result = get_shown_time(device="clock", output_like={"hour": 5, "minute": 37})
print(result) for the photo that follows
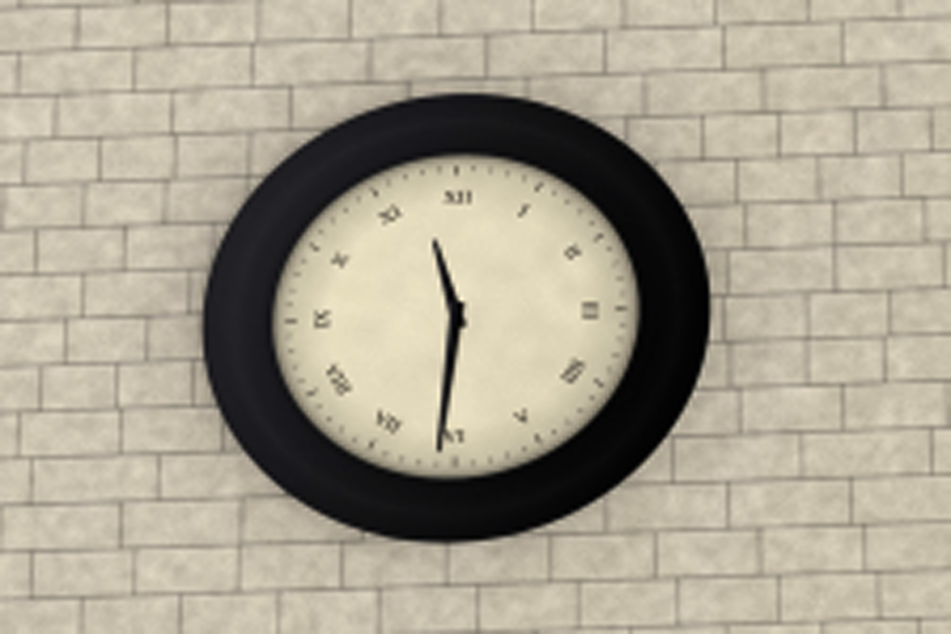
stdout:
{"hour": 11, "minute": 31}
